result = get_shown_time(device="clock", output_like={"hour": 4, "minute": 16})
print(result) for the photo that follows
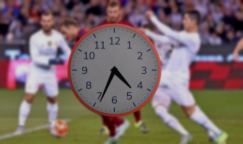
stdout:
{"hour": 4, "minute": 34}
